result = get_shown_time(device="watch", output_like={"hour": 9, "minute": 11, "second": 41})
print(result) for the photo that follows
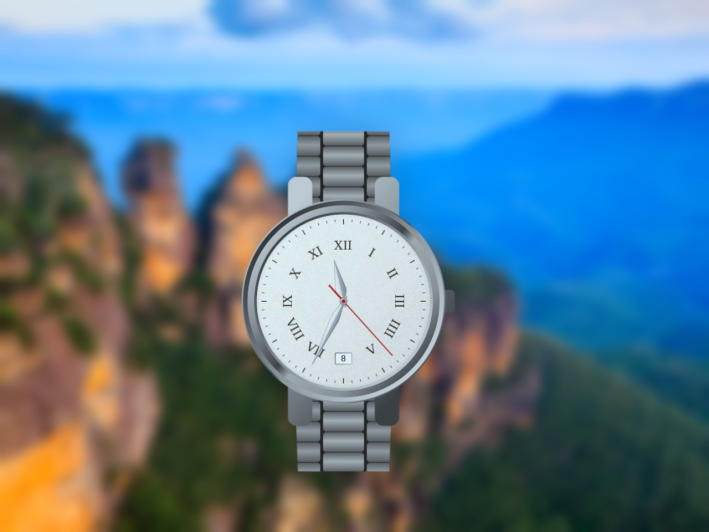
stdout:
{"hour": 11, "minute": 34, "second": 23}
